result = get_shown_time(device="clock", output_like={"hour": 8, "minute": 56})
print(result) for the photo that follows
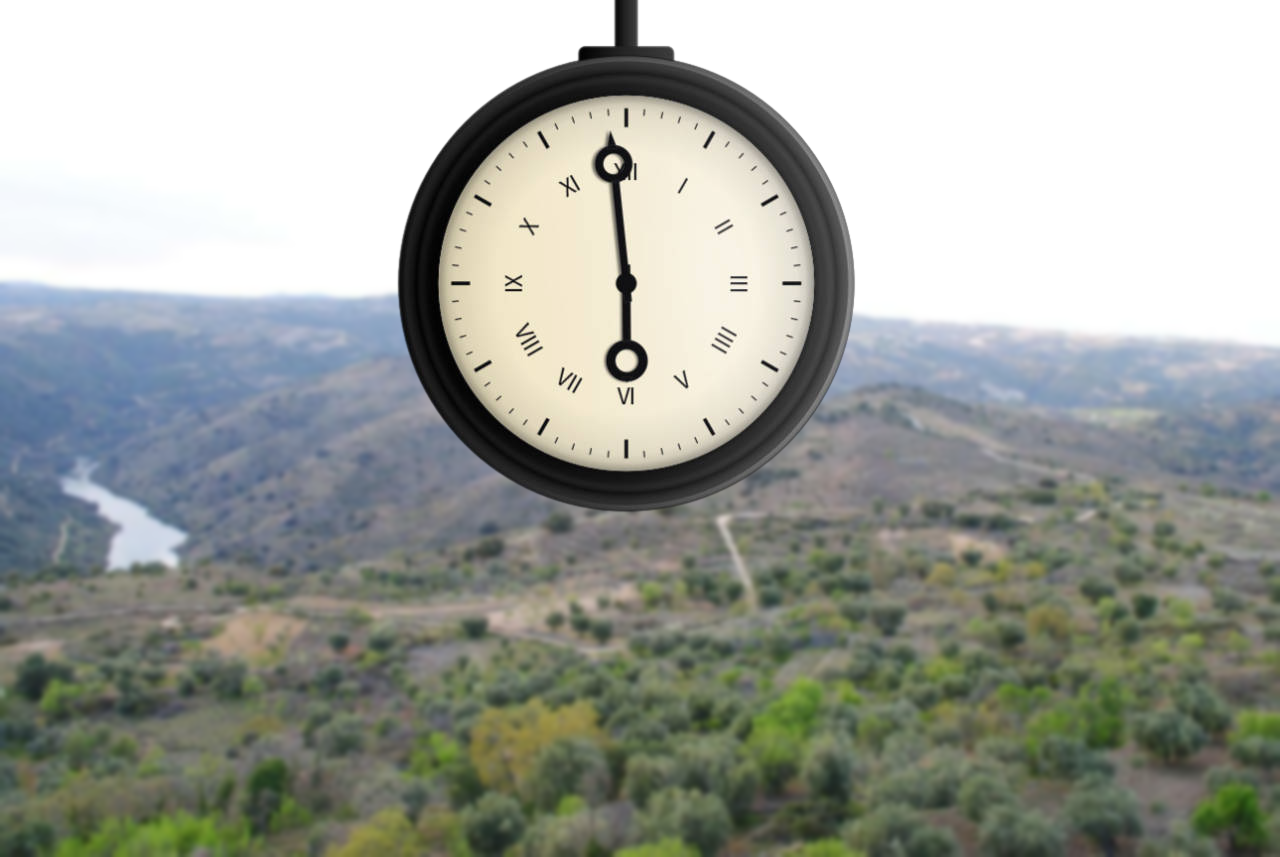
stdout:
{"hour": 5, "minute": 59}
